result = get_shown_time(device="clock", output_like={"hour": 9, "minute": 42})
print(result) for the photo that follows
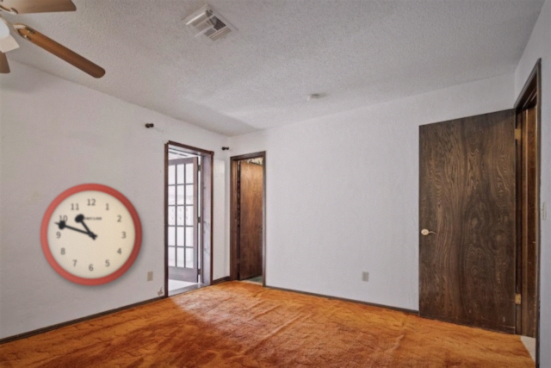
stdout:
{"hour": 10, "minute": 48}
